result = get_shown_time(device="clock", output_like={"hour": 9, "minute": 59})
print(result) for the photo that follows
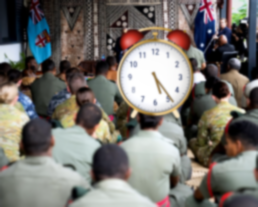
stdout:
{"hour": 5, "minute": 24}
